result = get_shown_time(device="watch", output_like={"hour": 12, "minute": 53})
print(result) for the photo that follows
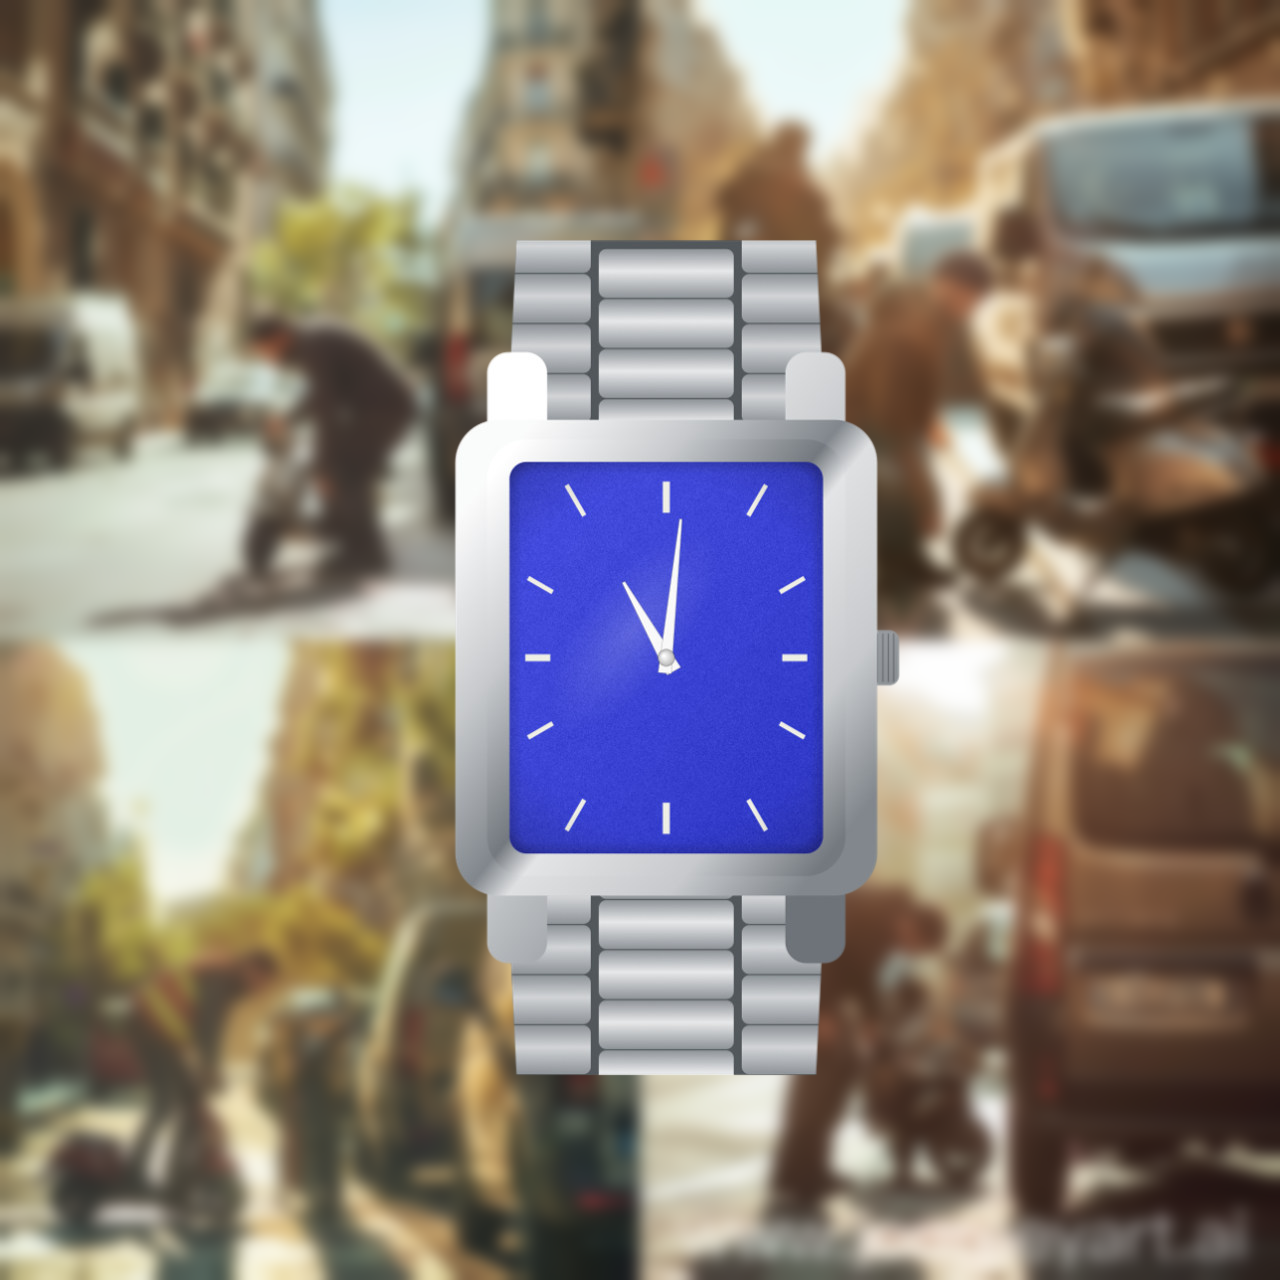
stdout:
{"hour": 11, "minute": 1}
